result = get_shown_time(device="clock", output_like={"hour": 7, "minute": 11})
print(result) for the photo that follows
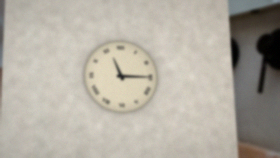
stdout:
{"hour": 11, "minute": 15}
